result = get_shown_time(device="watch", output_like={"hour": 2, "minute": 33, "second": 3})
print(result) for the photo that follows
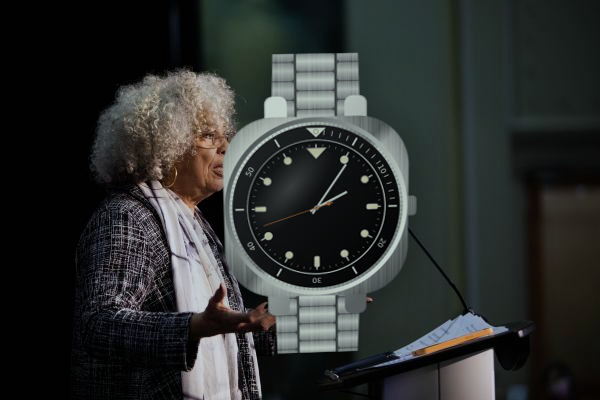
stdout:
{"hour": 2, "minute": 5, "second": 42}
